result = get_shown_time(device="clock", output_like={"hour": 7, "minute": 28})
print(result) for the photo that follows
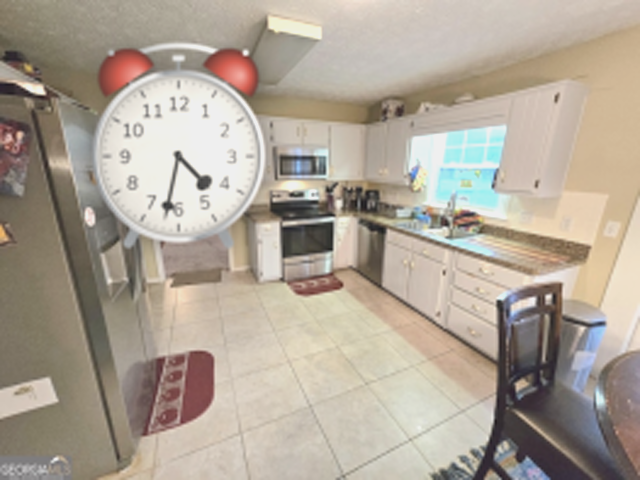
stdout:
{"hour": 4, "minute": 32}
